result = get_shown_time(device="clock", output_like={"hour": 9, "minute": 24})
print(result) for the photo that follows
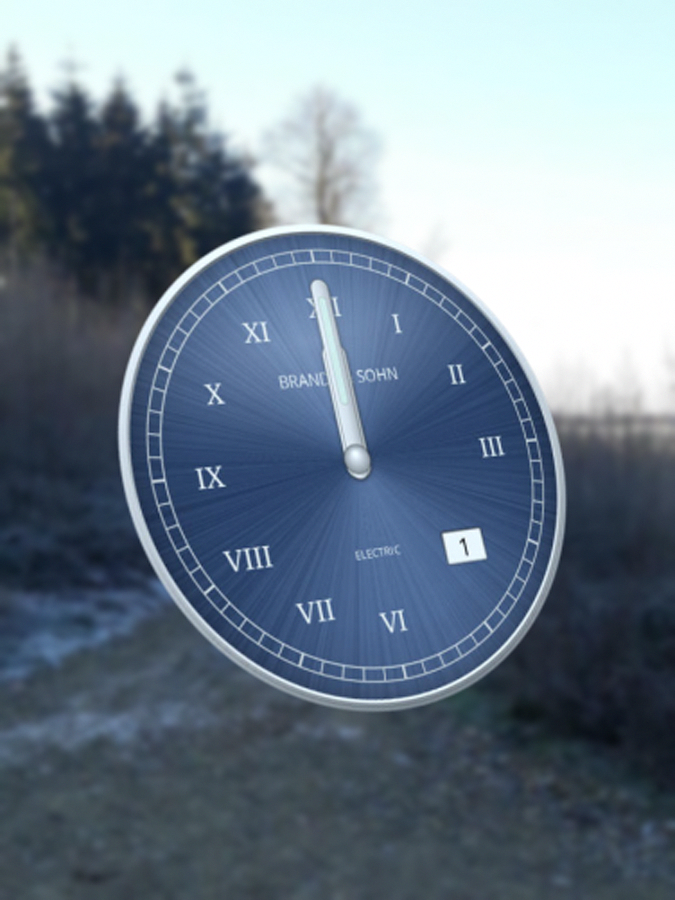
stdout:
{"hour": 12, "minute": 0}
